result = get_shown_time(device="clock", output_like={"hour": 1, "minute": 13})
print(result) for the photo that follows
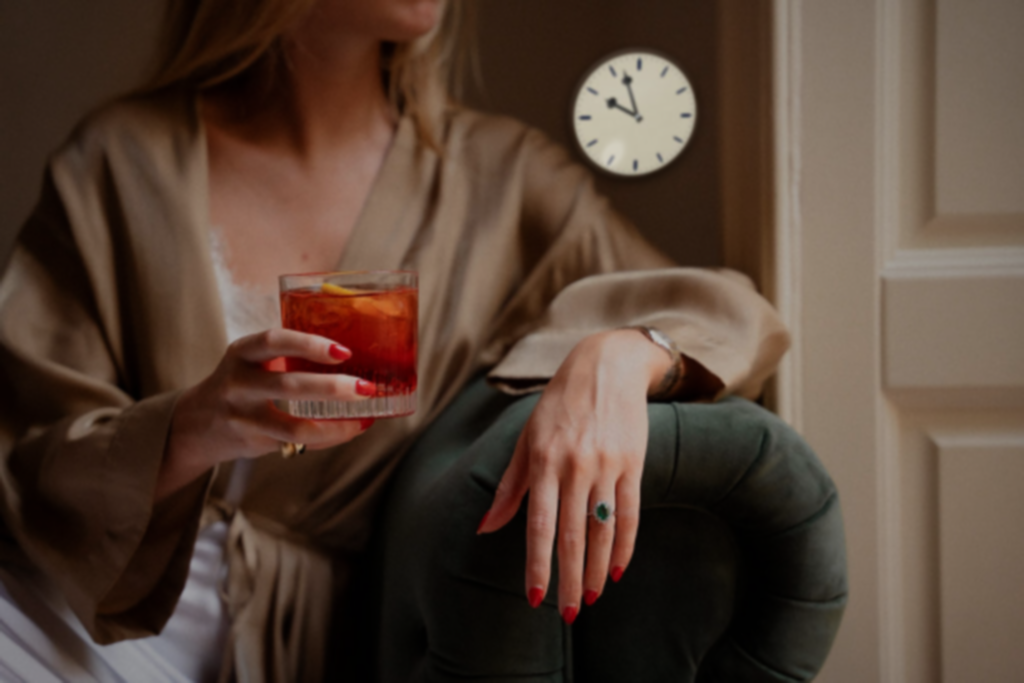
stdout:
{"hour": 9, "minute": 57}
